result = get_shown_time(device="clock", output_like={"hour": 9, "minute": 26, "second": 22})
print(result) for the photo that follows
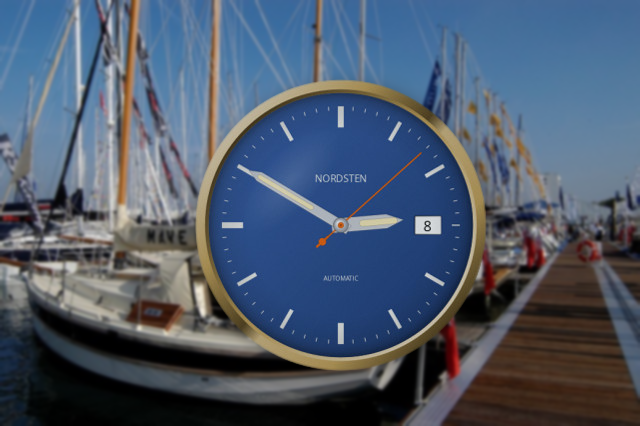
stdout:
{"hour": 2, "minute": 50, "second": 8}
